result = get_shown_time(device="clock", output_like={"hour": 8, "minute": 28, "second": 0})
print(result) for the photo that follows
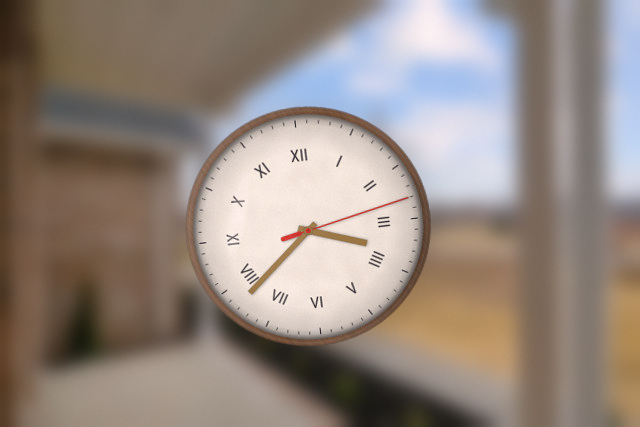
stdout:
{"hour": 3, "minute": 38, "second": 13}
